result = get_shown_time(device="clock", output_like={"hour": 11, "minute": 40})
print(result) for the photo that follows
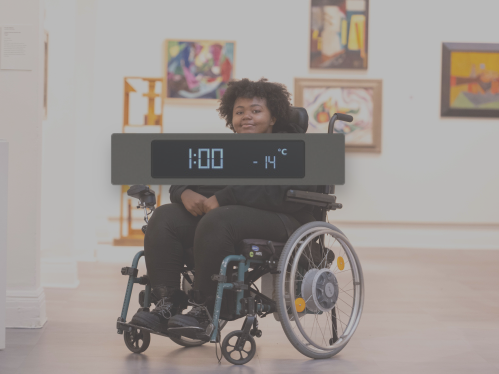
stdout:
{"hour": 1, "minute": 0}
